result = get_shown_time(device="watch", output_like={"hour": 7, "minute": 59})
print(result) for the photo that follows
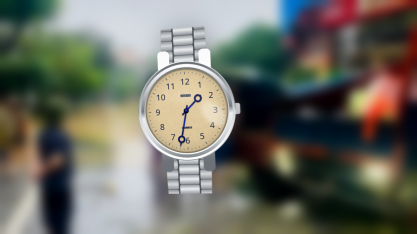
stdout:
{"hour": 1, "minute": 32}
